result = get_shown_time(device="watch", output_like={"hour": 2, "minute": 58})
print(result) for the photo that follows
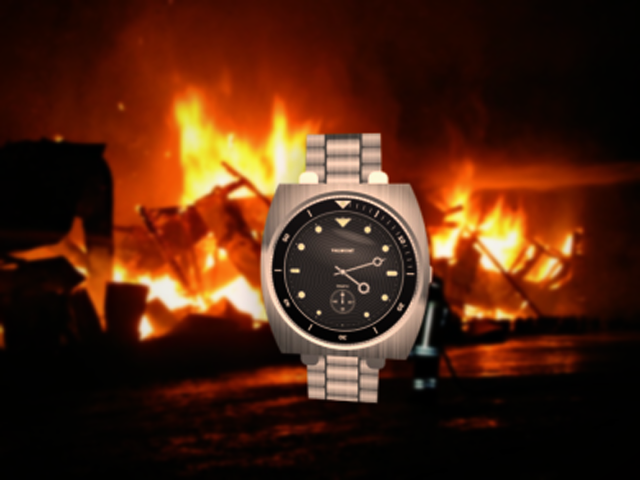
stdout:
{"hour": 4, "minute": 12}
